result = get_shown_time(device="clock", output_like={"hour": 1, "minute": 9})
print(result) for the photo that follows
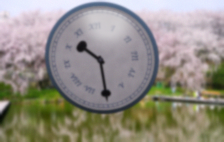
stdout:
{"hour": 10, "minute": 30}
